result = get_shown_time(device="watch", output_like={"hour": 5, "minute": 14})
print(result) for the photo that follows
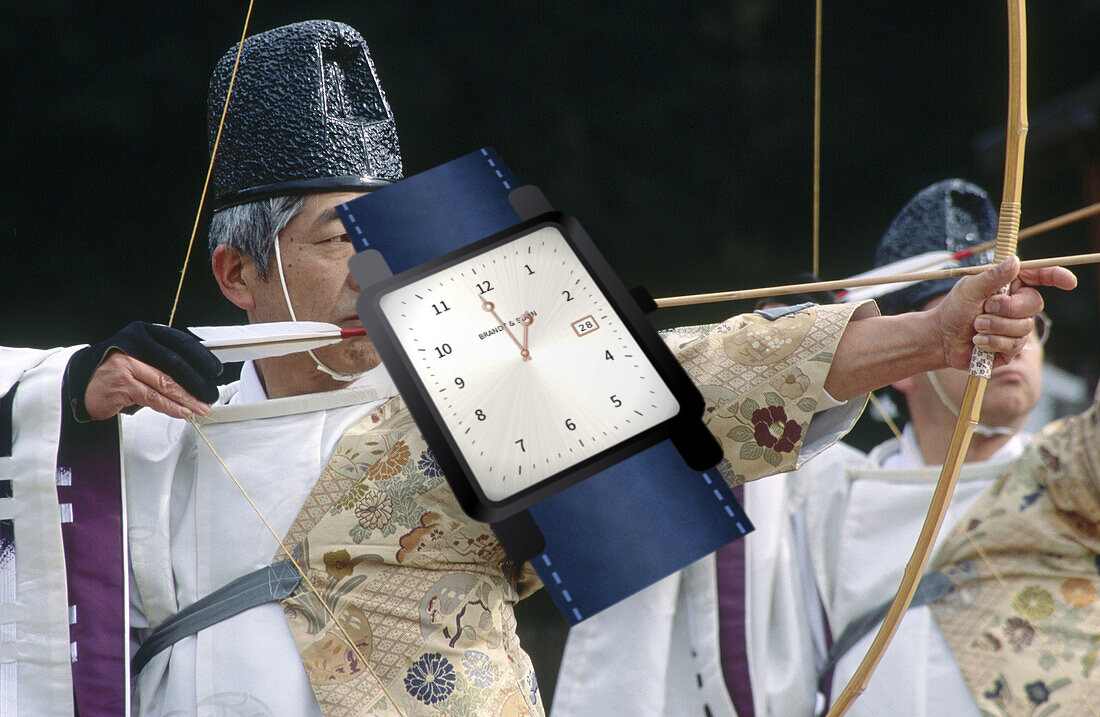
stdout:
{"hour": 12, "minute": 59}
